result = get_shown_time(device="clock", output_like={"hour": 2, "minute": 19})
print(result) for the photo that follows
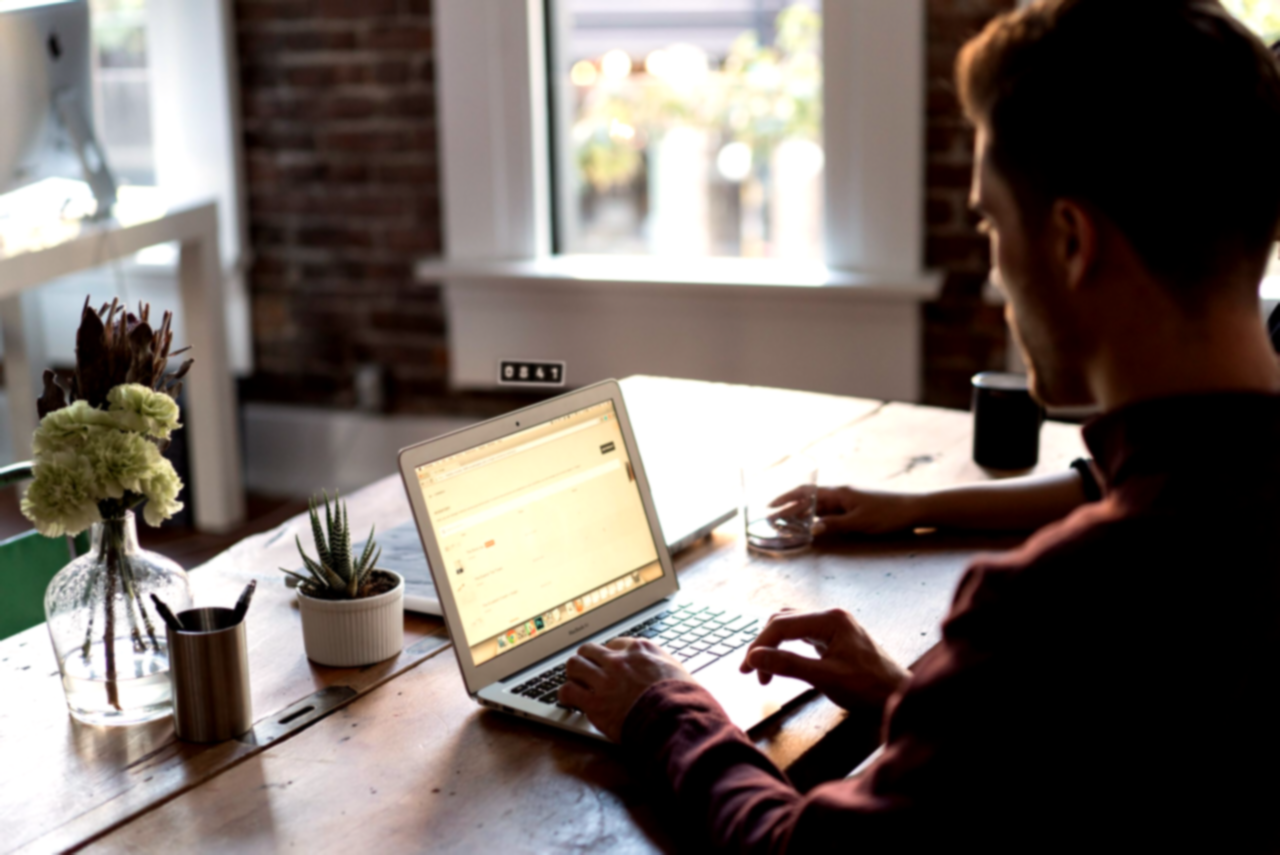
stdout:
{"hour": 8, "minute": 41}
